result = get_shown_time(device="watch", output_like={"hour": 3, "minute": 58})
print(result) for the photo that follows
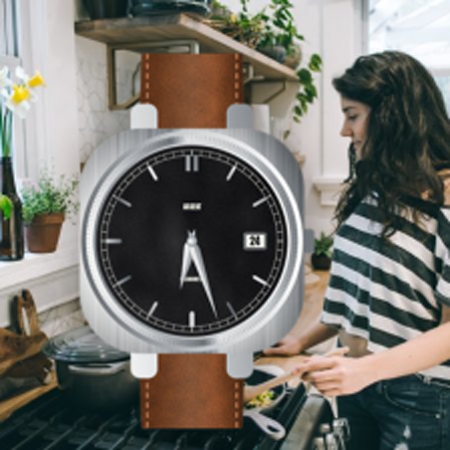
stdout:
{"hour": 6, "minute": 27}
